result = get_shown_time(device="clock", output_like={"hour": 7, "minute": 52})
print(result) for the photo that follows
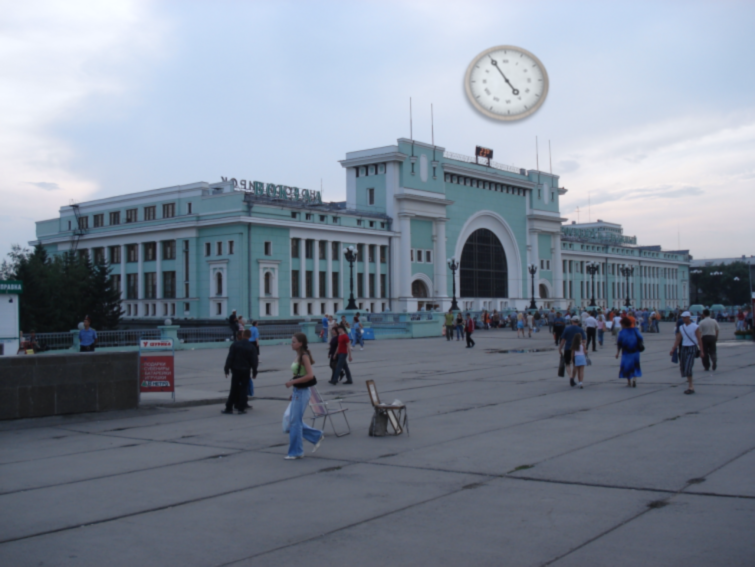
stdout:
{"hour": 4, "minute": 55}
